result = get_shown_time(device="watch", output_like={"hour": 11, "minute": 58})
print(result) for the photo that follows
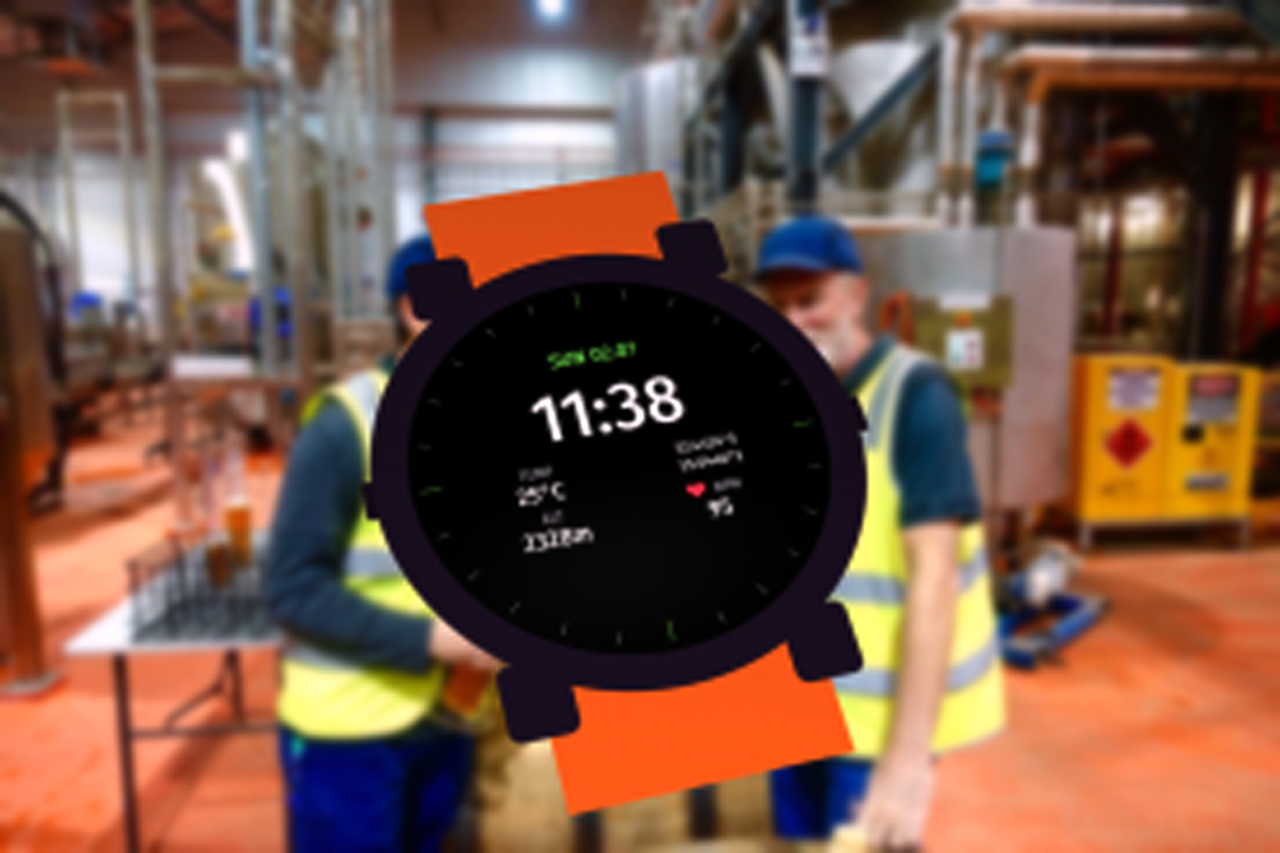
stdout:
{"hour": 11, "minute": 38}
